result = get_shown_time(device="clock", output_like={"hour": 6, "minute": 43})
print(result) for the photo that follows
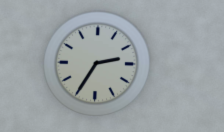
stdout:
{"hour": 2, "minute": 35}
